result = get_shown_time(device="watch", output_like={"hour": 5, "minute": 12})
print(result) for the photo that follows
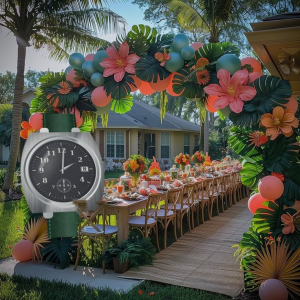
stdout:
{"hour": 2, "minute": 1}
